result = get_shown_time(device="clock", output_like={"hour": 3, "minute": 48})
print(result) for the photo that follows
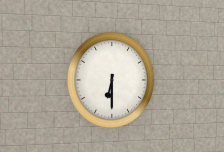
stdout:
{"hour": 6, "minute": 30}
